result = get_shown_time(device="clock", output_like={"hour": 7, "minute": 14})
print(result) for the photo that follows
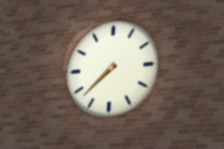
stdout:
{"hour": 7, "minute": 38}
